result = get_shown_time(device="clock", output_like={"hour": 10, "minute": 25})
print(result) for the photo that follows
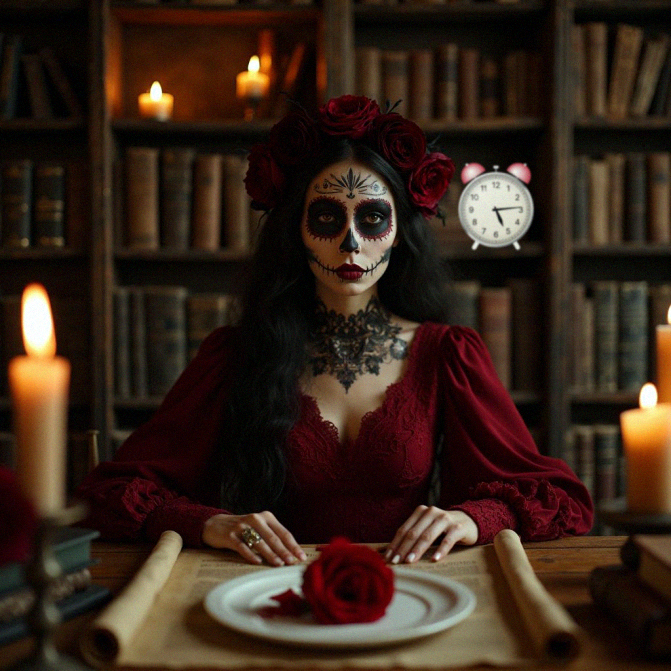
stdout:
{"hour": 5, "minute": 14}
